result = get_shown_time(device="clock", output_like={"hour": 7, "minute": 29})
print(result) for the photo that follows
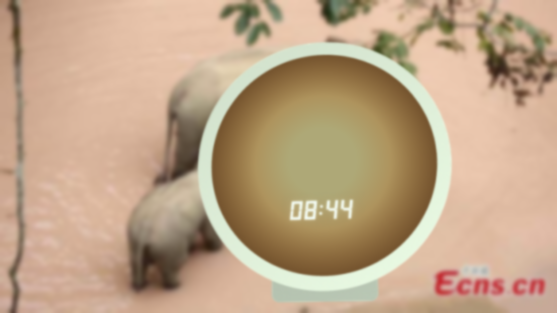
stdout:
{"hour": 8, "minute": 44}
